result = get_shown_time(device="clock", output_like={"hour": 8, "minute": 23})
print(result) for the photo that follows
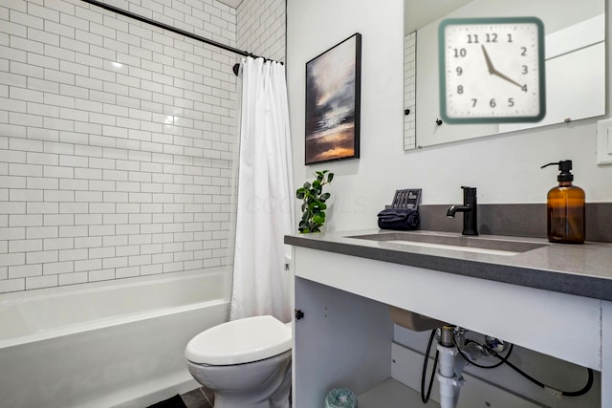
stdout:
{"hour": 11, "minute": 20}
